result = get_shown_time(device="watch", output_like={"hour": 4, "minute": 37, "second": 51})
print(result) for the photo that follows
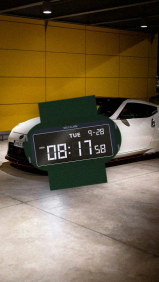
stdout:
{"hour": 8, "minute": 17, "second": 58}
